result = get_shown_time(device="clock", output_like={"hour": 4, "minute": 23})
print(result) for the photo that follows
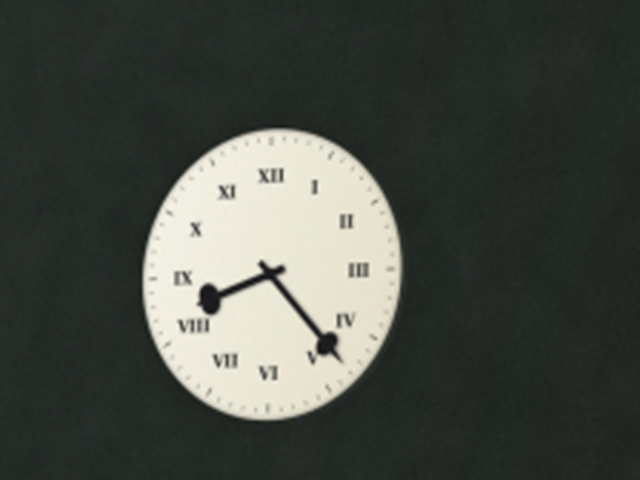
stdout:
{"hour": 8, "minute": 23}
